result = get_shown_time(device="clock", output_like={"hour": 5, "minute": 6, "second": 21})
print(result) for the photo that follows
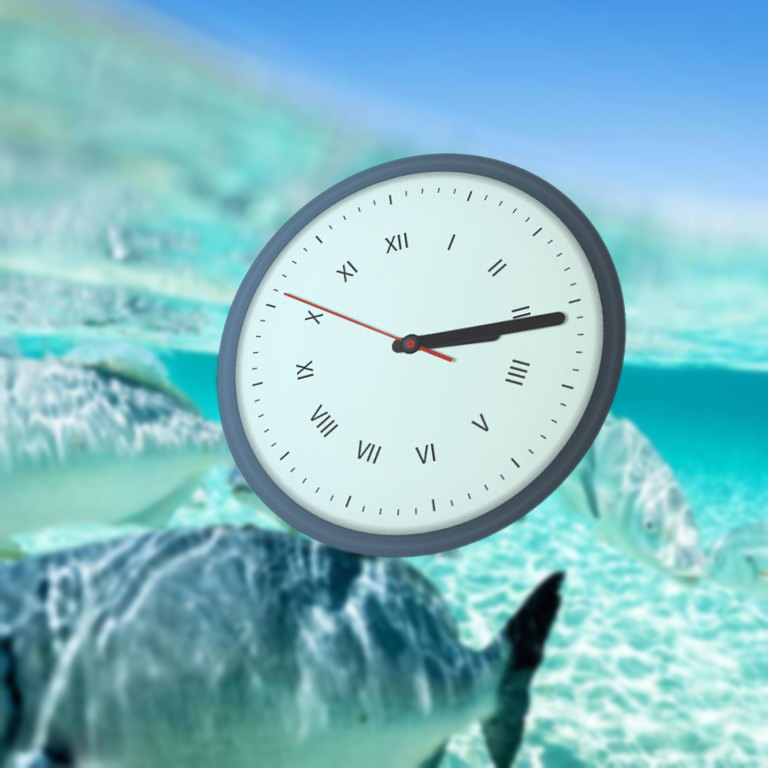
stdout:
{"hour": 3, "minute": 15, "second": 51}
